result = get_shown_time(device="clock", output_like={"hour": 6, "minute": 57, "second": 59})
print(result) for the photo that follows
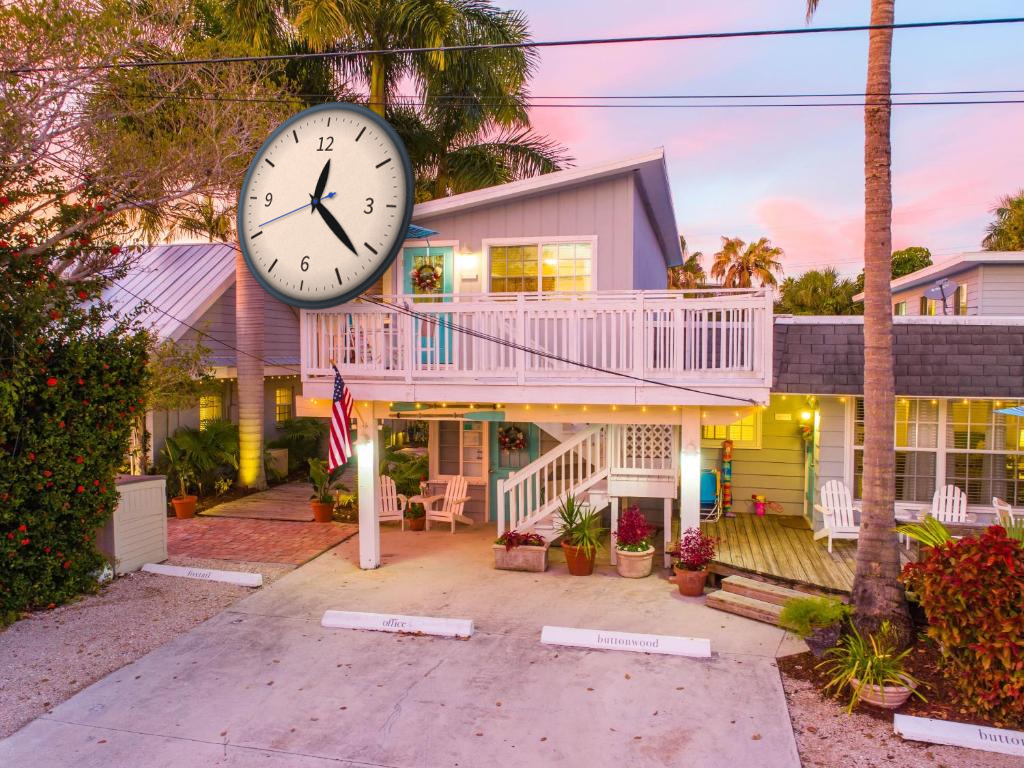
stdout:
{"hour": 12, "minute": 21, "second": 41}
